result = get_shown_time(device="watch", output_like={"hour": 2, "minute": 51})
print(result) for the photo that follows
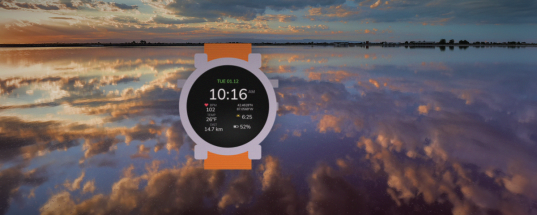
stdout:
{"hour": 10, "minute": 16}
